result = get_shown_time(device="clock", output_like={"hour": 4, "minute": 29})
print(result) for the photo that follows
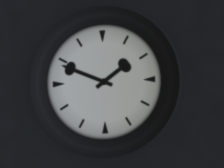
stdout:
{"hour": 1, "minute": 49}
